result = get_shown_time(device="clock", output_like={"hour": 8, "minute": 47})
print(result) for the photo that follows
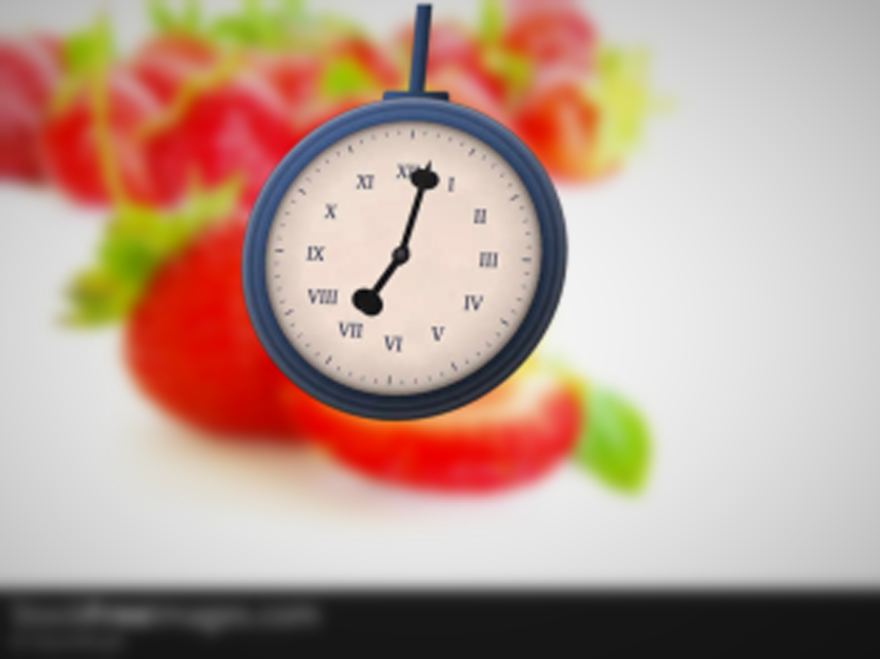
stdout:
{"hour": 7, "minute": 2}
